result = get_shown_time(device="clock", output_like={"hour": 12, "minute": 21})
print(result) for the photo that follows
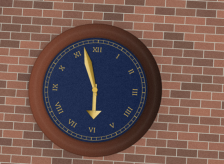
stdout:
{"hour": 5, "minute": 57}
